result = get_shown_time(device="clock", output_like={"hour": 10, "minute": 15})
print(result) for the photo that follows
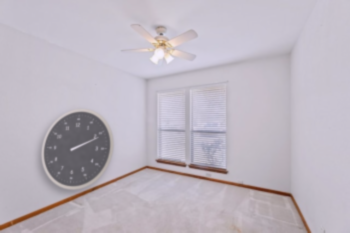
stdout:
{"hour": 2, "minute": 11}
